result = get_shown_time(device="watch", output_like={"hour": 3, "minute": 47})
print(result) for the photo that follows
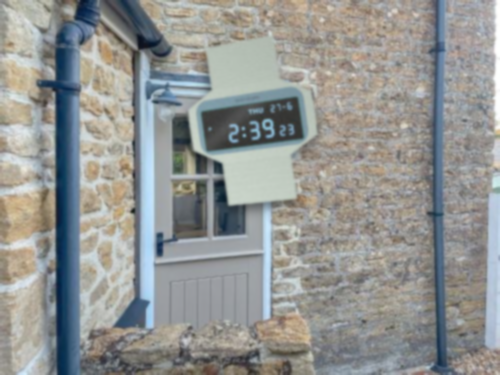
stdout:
{"hour": 2, "minute": 39}
